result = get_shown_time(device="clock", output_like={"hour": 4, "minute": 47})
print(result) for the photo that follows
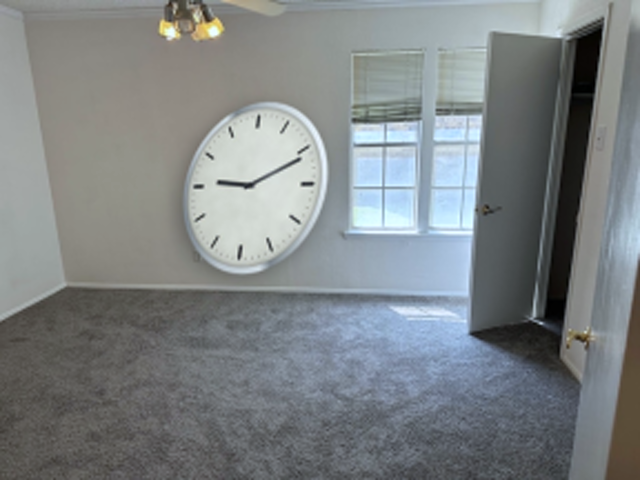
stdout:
{"hour": 9, "minute": 11}
